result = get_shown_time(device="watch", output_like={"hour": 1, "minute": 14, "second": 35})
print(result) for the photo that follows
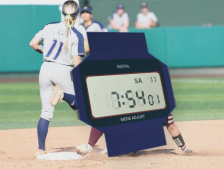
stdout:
{"hour": 7, "minute": 54, "second": 1}
